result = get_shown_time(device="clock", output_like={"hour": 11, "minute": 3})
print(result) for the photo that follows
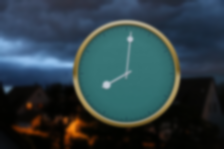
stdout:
{"hour": 8, "minute": 1}
